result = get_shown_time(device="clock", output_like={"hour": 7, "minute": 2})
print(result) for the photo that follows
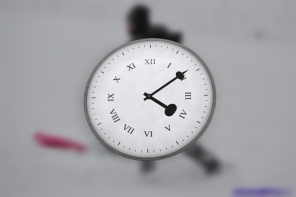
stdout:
{"hour": 4, "minute": 9}
